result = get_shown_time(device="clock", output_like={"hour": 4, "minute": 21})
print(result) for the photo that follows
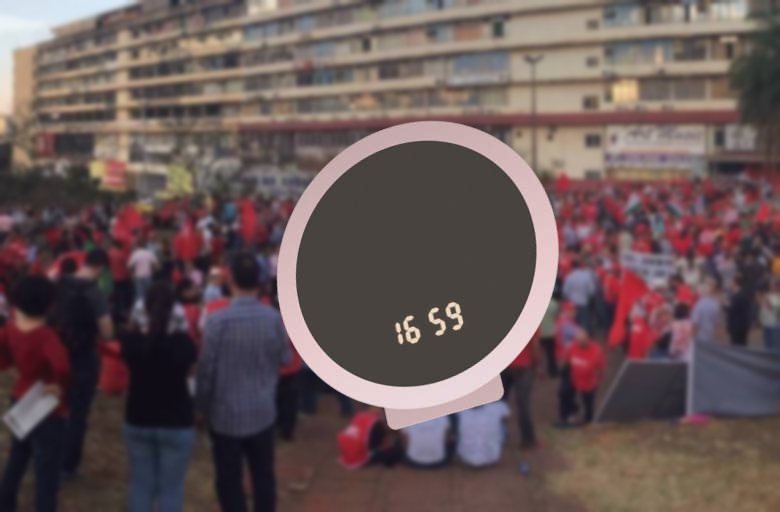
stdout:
{"hour": 16, "minute": 59}
